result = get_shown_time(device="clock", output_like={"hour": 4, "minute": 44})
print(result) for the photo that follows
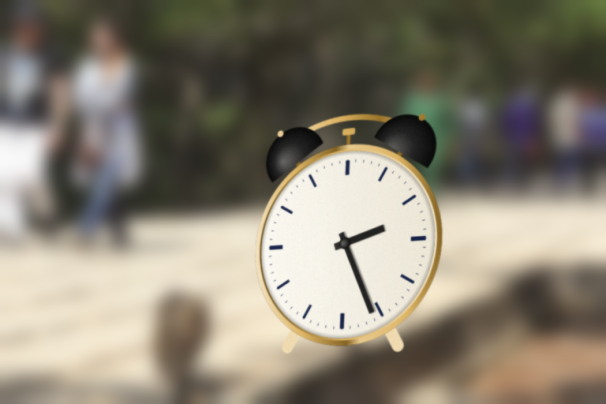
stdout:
{"hour": 2, "minute": 26}
